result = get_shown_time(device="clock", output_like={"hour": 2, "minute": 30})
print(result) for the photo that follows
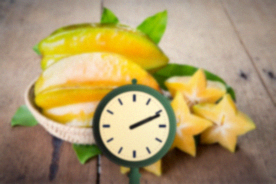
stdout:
{"hour": 2, "minute": 11}
